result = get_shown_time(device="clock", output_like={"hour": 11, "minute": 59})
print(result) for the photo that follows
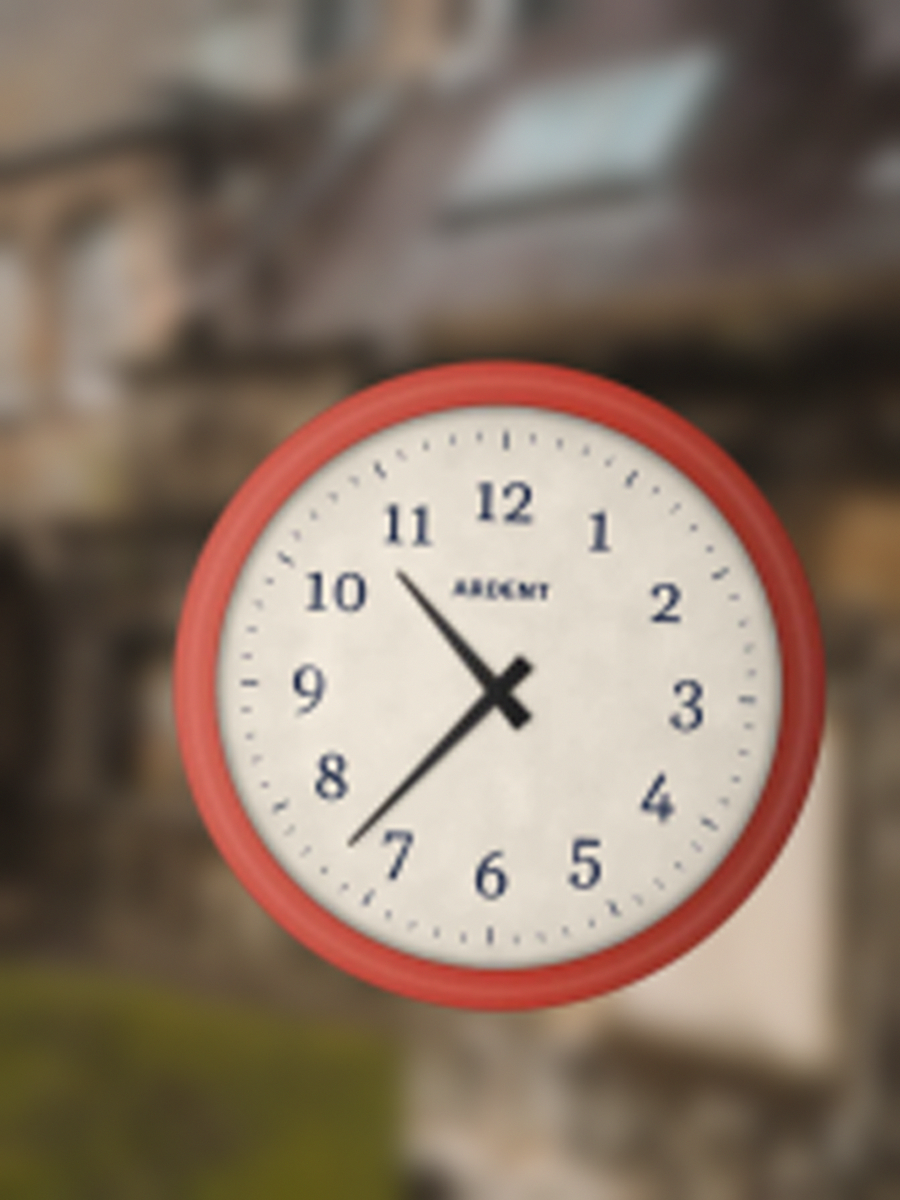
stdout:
{"hour": 10, "minute": 37}
